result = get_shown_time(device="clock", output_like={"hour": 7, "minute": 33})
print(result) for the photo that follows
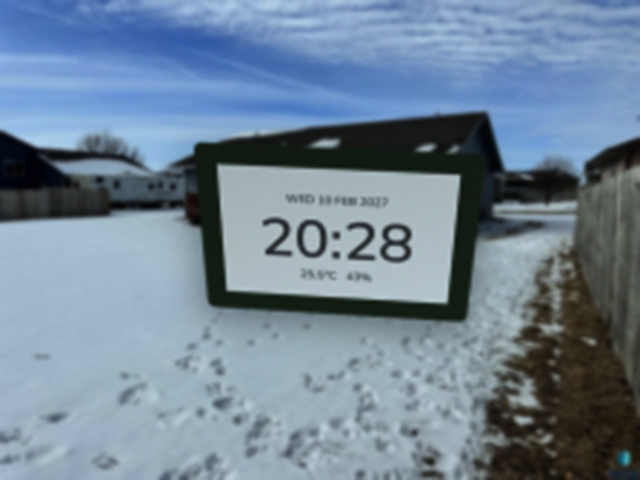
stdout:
{"hour": 20, "minute": 28}
